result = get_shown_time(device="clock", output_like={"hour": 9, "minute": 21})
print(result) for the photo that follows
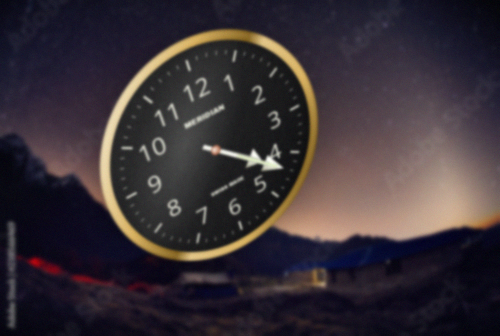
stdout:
{"hour": 4, "minute": 22}
